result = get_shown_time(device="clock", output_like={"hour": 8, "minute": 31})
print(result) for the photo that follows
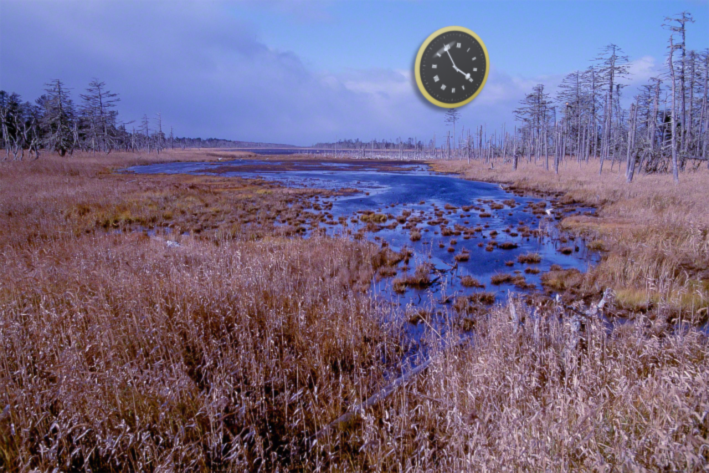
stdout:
{"hour": 3, "minute": 54}
